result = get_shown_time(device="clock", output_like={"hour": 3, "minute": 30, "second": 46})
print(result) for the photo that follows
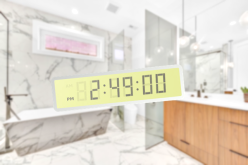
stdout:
{"hour": 2, "minute": 49, "second": 0}
